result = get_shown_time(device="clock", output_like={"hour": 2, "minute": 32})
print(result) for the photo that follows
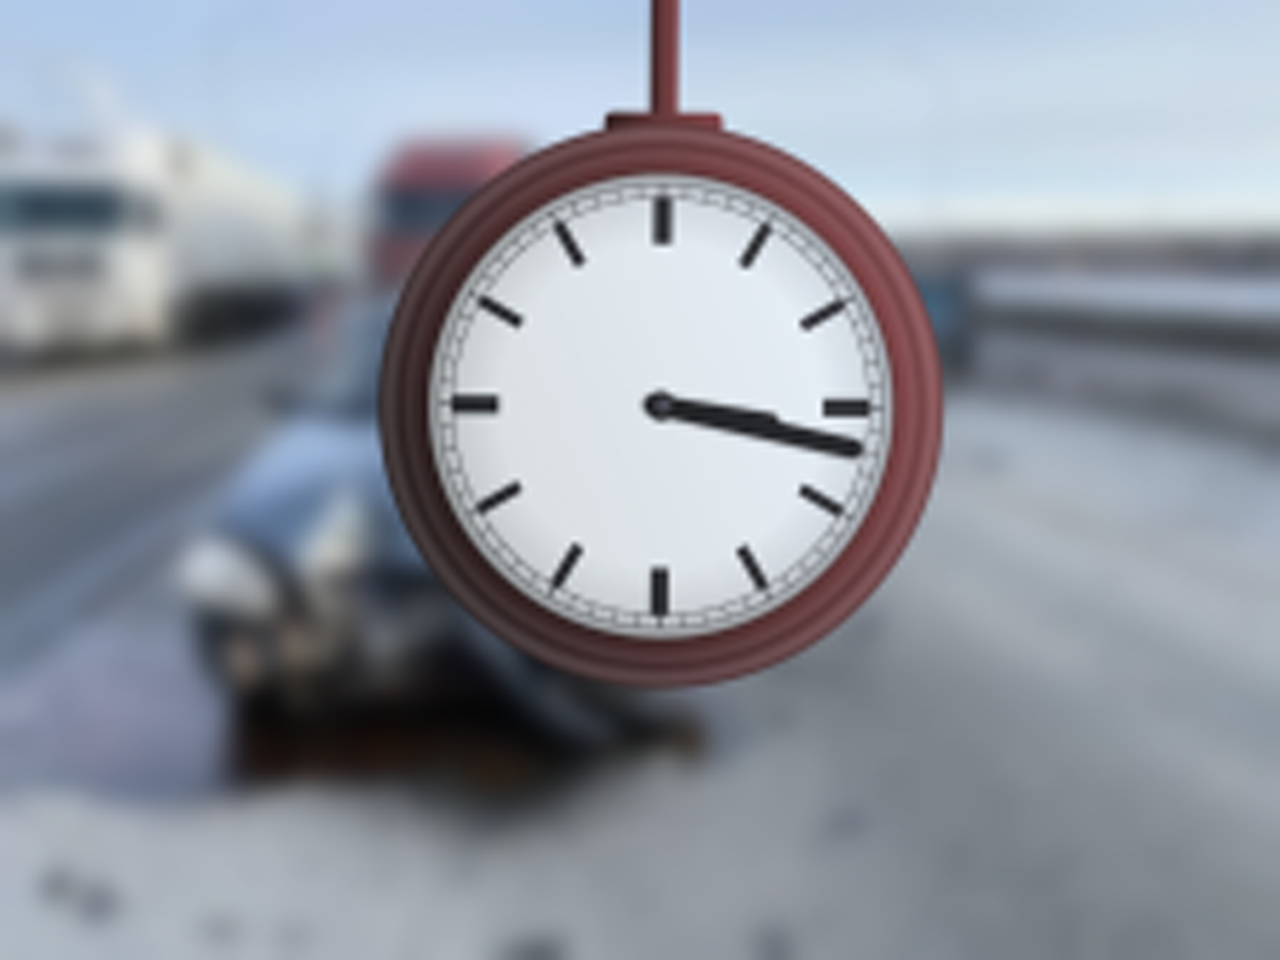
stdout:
{"hour": 3, "minute": 17}
